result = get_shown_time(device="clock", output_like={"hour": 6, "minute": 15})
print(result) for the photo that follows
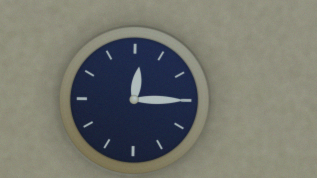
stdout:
{"hour": 12, "minute": 15}
